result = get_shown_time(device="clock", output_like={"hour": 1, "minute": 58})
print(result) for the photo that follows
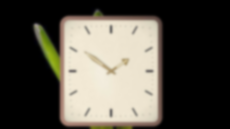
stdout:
{"hour": 1, "minute": 51}
